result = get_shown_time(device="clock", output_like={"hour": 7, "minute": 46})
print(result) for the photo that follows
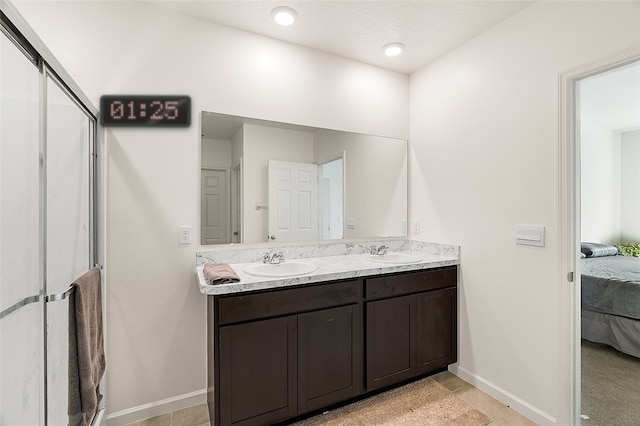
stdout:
{"hour": 1, "minute": 25}
